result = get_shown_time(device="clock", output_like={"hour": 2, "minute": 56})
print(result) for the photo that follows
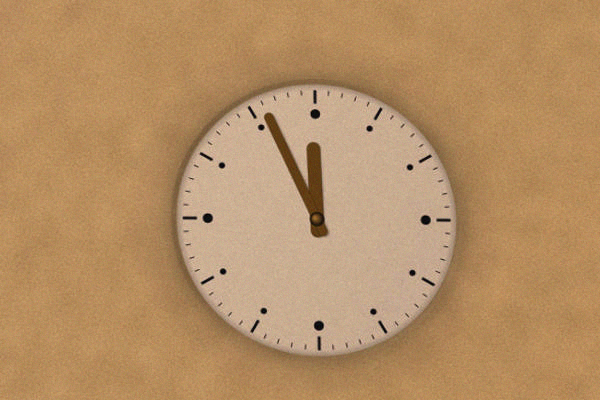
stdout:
{"hour": 11, "minute": 56}
